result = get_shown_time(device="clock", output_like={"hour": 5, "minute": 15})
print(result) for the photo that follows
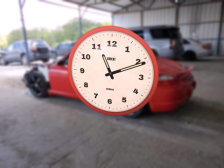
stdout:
{"hour": 11, "minute": 11}
